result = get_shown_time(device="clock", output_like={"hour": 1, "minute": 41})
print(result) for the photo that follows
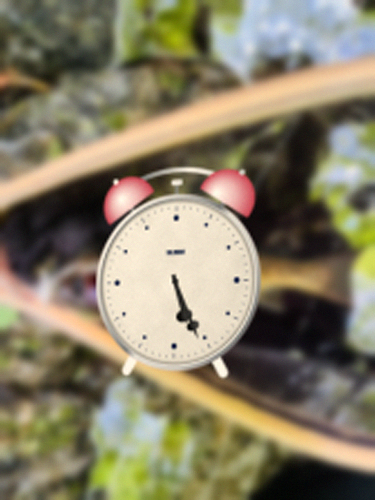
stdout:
{"hour": 5, "minute": 26}
